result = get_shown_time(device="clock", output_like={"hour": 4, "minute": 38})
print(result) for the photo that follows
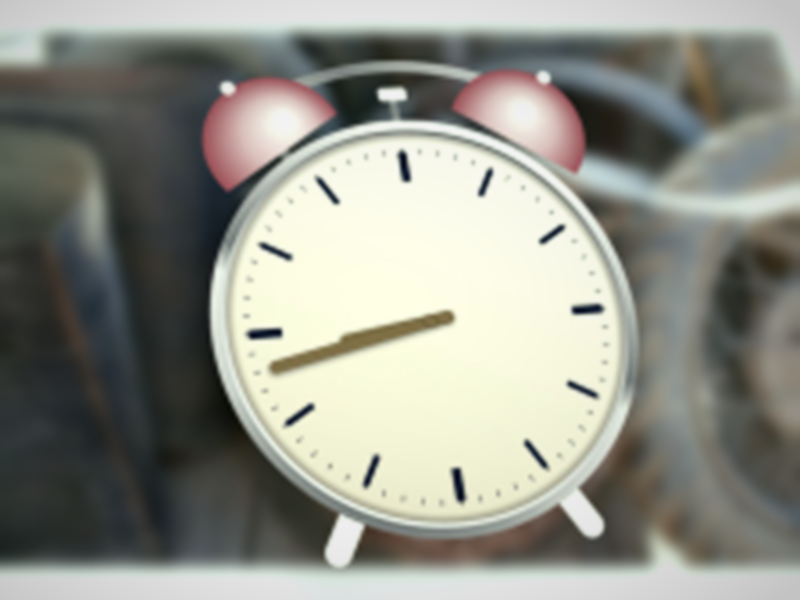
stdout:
{"hour": 8, "minute": 43}
